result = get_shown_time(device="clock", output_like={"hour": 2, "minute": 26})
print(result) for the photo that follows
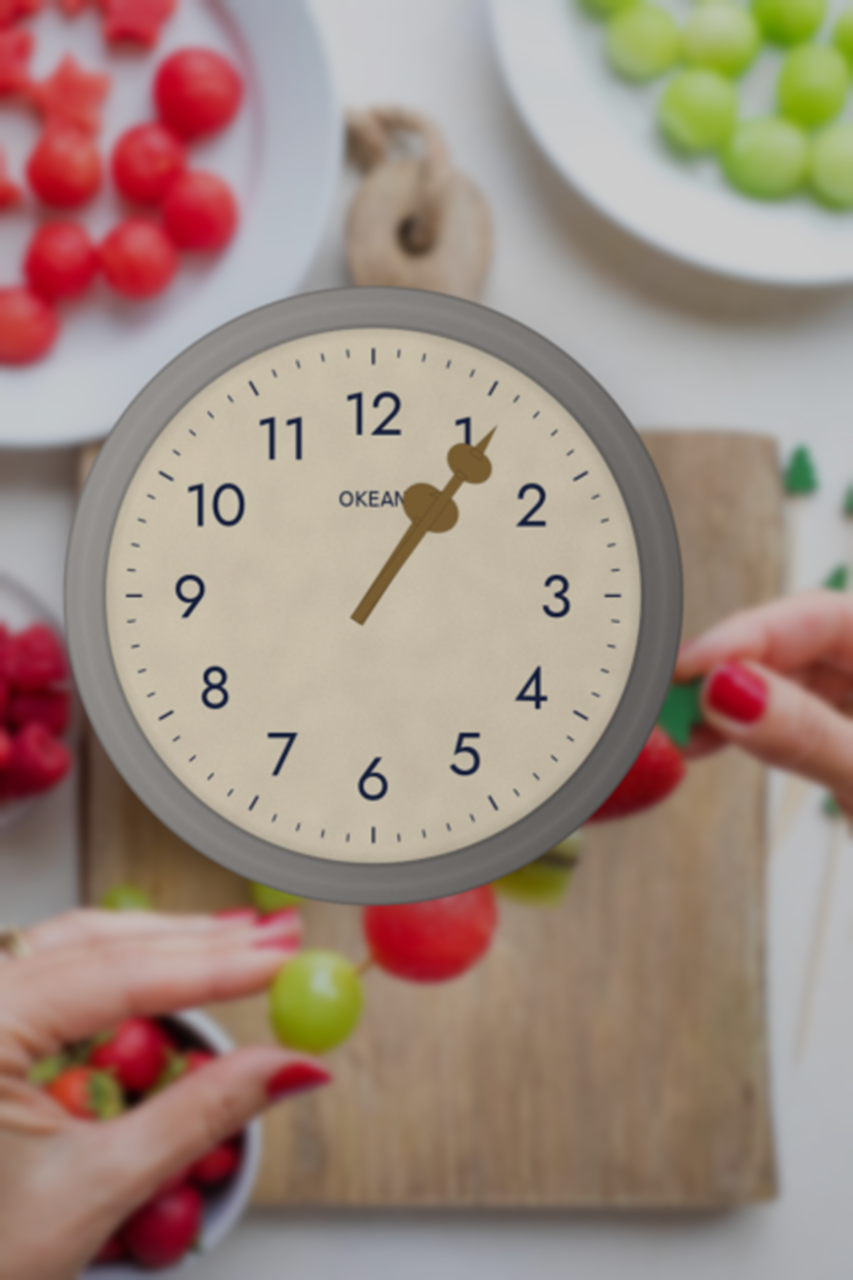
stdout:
{"hour": 1, "minute": 6}
